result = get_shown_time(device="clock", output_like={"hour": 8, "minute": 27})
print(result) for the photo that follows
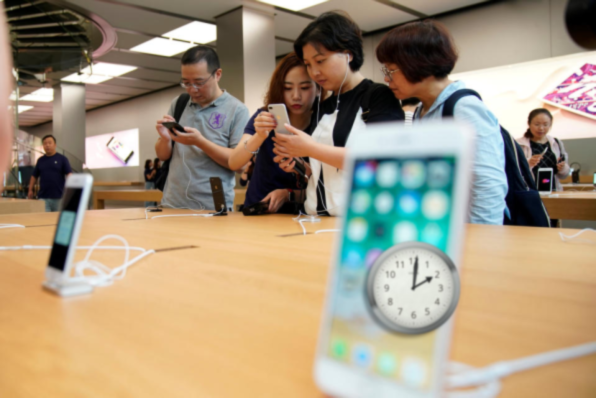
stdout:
{"hour": 2, "minute": 1}
